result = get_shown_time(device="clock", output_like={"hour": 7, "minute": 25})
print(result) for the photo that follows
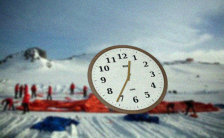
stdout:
{"hour": 12, "minute": 36}
